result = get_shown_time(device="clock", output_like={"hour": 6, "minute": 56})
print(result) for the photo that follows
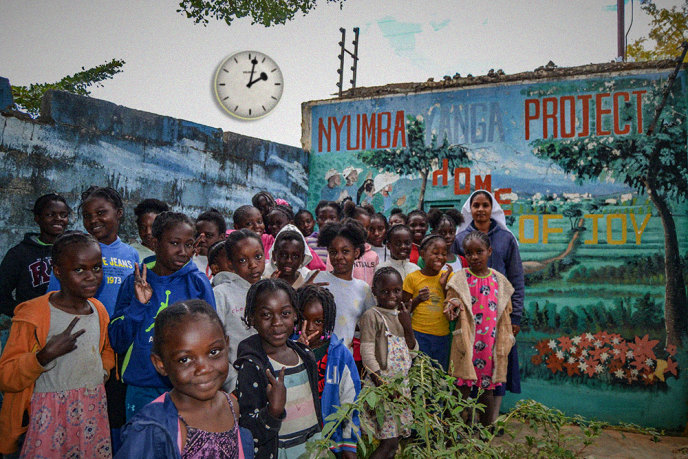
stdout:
{"hour": 2, "minute": 2}
